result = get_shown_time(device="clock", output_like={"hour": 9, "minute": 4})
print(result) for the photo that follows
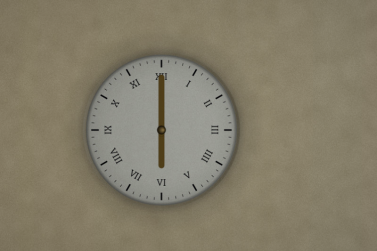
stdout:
{"hour": 6, "minute": 0}
